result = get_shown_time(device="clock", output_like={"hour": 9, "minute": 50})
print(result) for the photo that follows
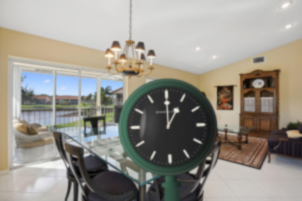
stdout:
{"hour": 1, "minute": 0}
